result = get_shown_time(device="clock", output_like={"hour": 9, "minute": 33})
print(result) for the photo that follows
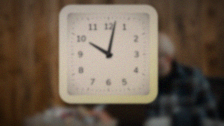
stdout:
{"hour": 10, "minute": 2}
